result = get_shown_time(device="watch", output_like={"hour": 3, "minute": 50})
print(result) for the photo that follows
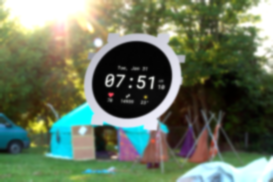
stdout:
{"hour": 7, "minute": 51}
